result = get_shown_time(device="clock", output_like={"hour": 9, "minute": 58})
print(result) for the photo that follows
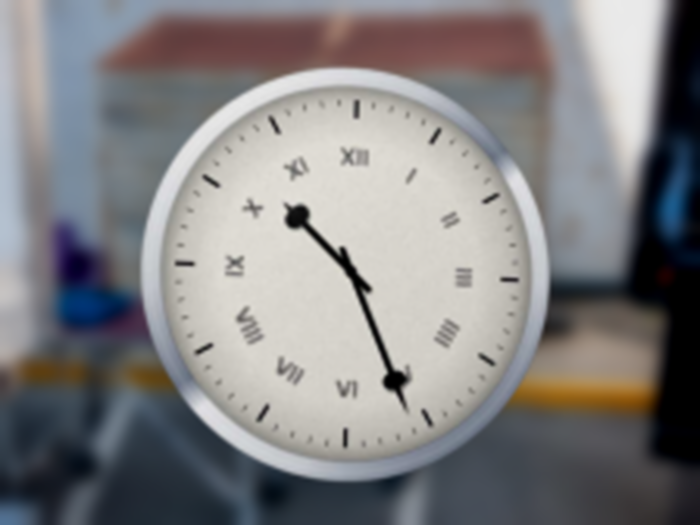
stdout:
{"hour": 10, "minute": 26}
